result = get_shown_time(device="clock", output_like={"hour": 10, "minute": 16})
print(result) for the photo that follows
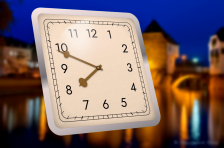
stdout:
{"hour": 7, "minute": 49}
